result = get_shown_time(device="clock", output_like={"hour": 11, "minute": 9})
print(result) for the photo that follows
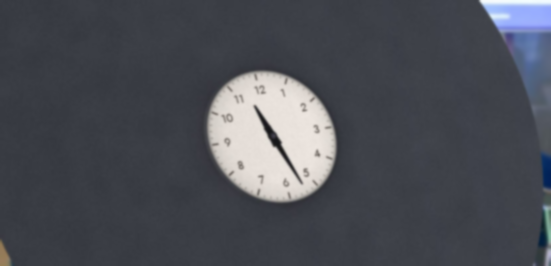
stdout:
{"hour": 11, "minute": 27}
